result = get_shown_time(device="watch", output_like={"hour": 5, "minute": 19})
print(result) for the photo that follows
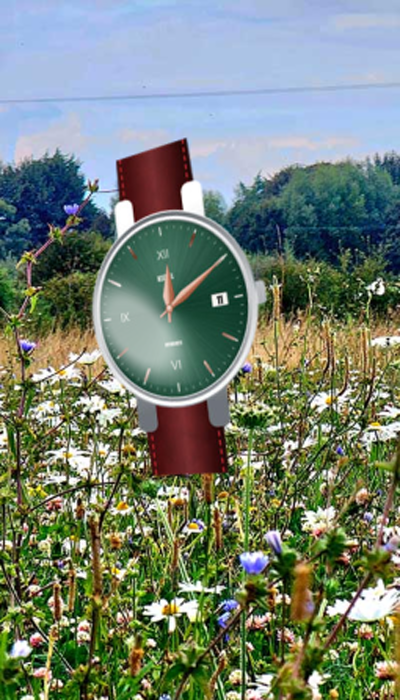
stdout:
{"hour": 12, "minute": 10}
